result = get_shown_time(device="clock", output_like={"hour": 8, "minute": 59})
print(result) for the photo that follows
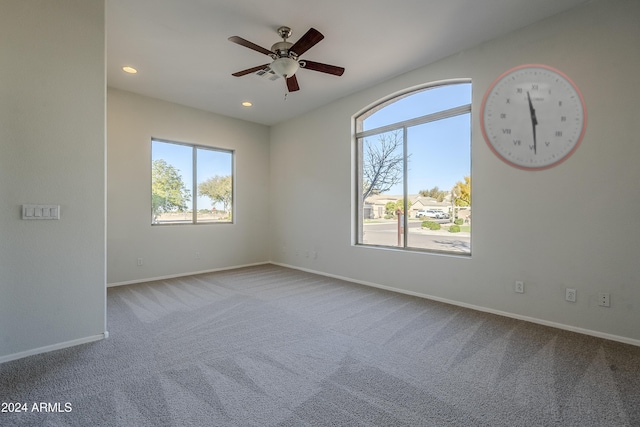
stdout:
{"hour": 11, "minute": 29}
